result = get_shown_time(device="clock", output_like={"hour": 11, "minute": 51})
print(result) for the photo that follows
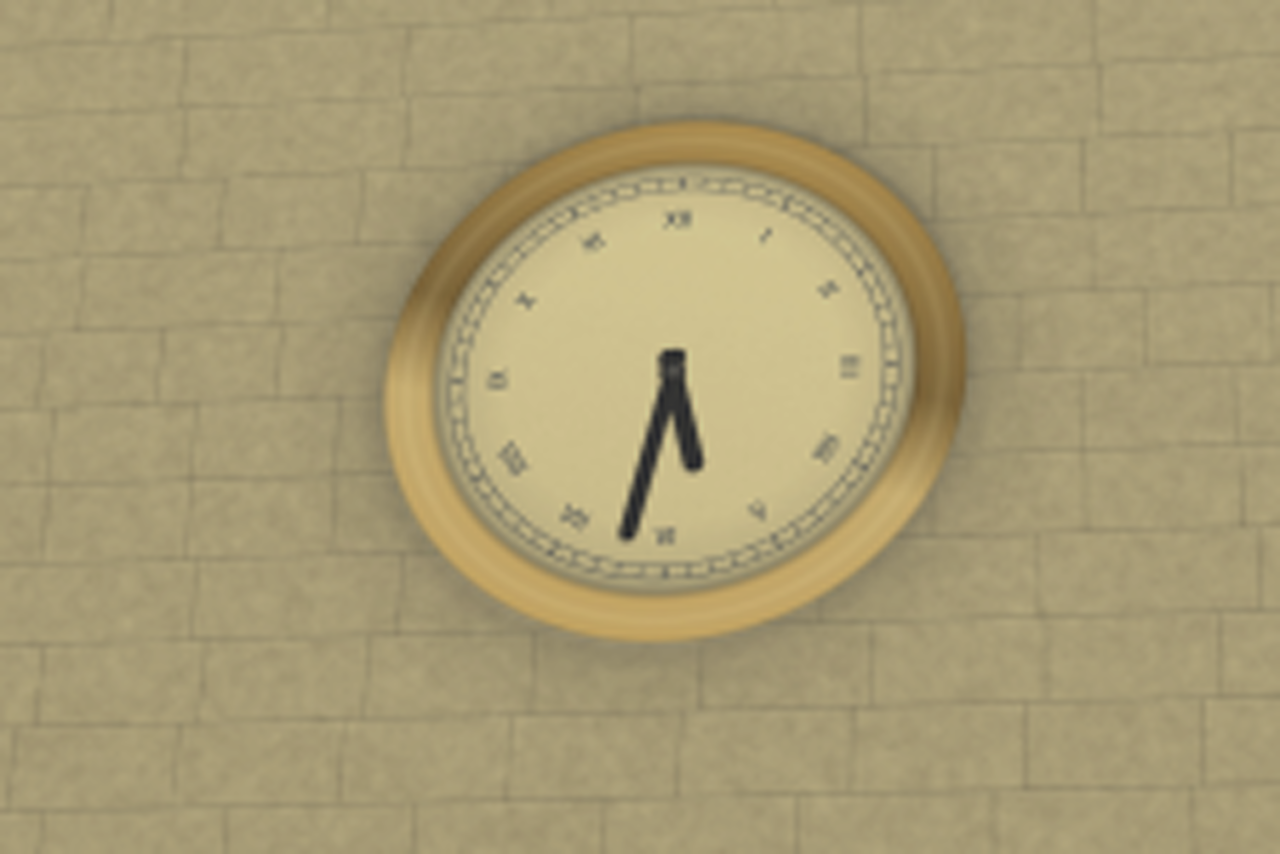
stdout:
{"hour": 5, "minute": 32}
